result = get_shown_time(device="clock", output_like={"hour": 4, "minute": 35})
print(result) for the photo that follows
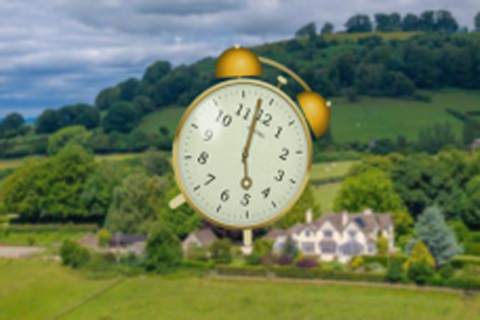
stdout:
{"hour": 4, "minute": 58}
